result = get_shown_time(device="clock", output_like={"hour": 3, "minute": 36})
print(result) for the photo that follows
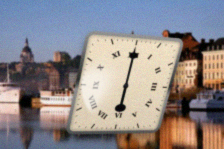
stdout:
{"hour": 6, "minute": 0}
